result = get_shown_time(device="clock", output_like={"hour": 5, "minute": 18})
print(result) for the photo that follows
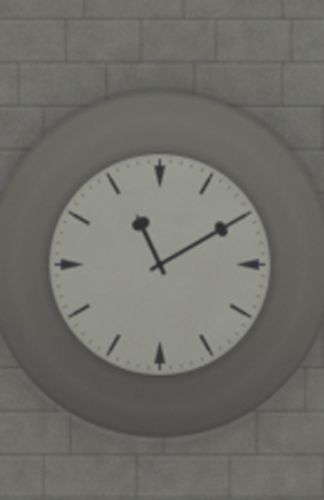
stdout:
{"hour": 11, "minute": 10}
